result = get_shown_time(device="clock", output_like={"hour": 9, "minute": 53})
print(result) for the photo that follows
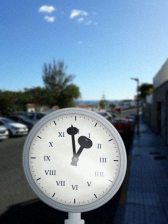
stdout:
{"hour": 12, "minute": 59}
